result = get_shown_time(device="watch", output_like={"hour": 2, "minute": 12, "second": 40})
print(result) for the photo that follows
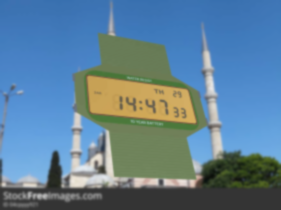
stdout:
{"hour": 14, "minute": 47, "second": 33}
